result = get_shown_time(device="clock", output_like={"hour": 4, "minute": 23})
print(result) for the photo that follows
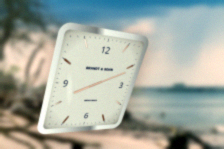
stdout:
{"hour": 8, "minute": 11}
